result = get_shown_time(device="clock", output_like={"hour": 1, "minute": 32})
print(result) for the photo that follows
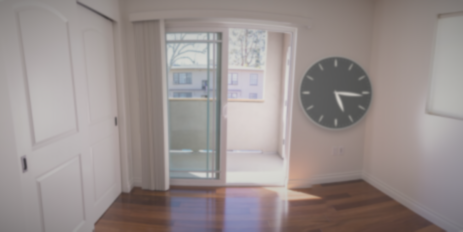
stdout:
{"hour": 5, "minute": 16}
